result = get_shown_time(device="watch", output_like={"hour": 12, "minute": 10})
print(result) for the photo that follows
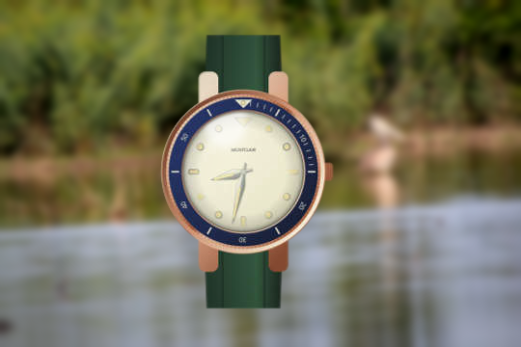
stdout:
{"hour": 8, "minute": 32}
